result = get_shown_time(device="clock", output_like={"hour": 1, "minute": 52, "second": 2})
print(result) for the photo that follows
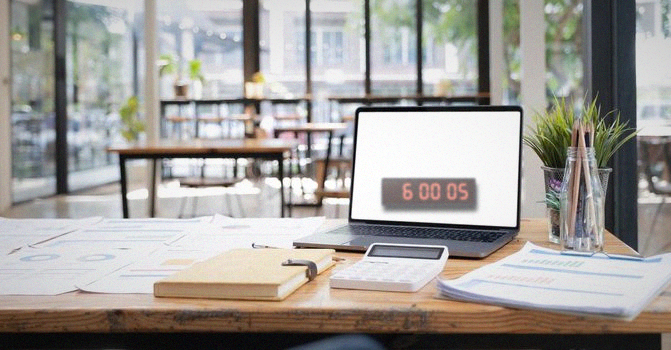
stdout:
{"hour": 6, "minute": 0, "second": 5}
